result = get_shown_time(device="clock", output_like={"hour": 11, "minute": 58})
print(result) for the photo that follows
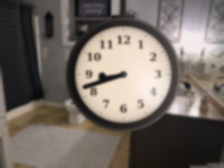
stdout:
{"hour": 8, "minute": 42}
